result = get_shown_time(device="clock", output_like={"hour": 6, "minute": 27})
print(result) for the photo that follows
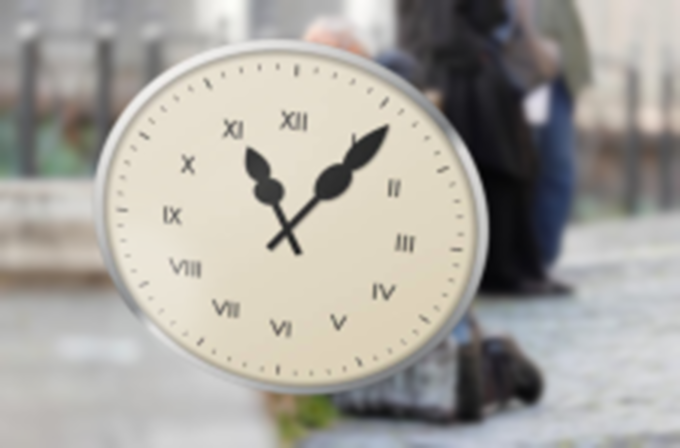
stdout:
{"hour": 11, "minute": 6}
